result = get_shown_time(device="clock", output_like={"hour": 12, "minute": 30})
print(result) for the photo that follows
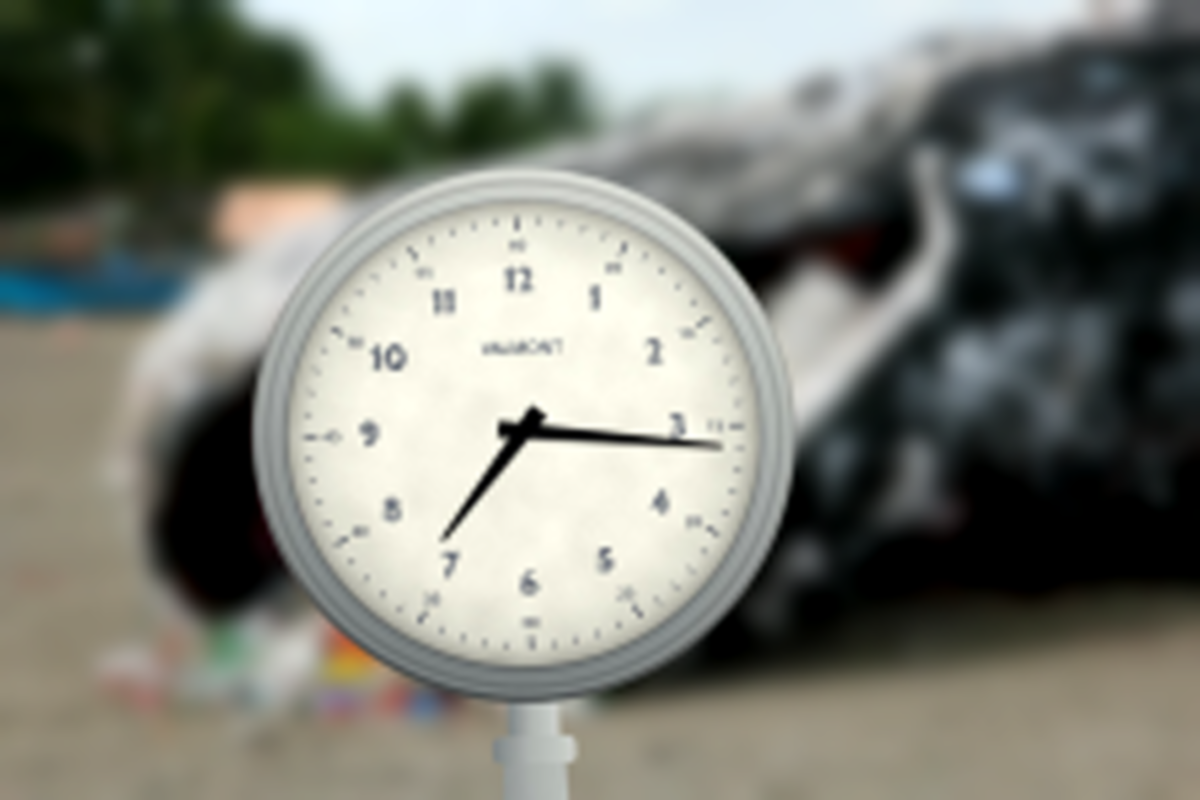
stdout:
{"hour": 7, "minute": 16}
